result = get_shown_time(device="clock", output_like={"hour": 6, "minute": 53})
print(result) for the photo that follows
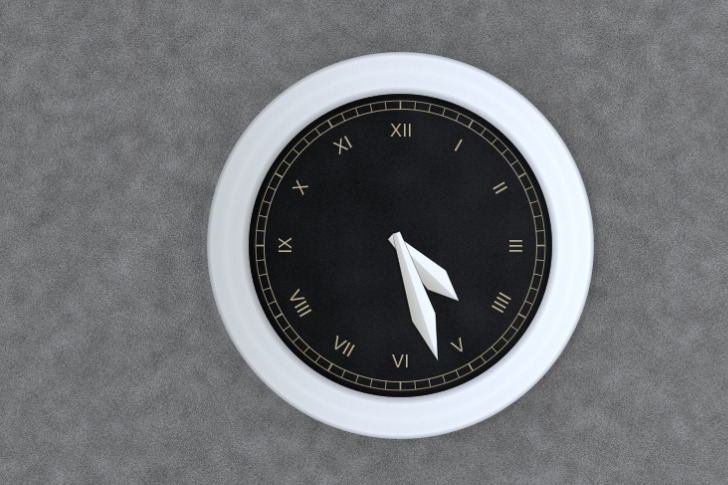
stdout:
{"hour": 4, "minute": 27}
